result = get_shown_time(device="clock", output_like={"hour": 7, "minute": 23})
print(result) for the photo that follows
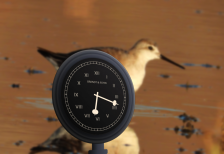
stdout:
{"hour": 6, "minute": 18}
